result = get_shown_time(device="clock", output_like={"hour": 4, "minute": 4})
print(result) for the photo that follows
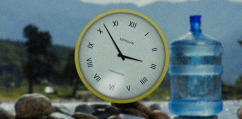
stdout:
{"hour": 2, "minute": 52}
